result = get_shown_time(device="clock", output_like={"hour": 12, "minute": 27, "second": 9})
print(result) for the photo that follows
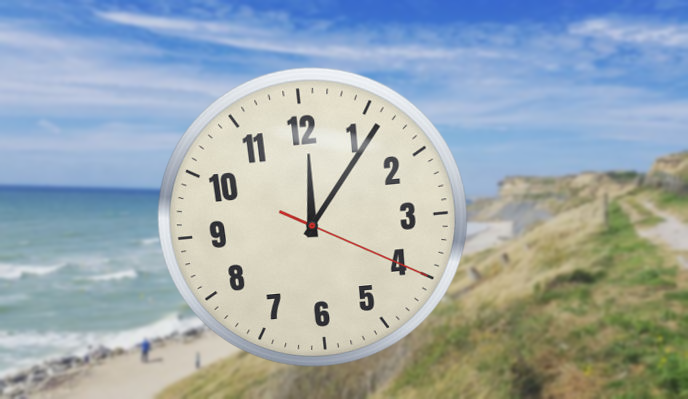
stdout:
{"hour": 12, "minute": 6, "second": 20}
